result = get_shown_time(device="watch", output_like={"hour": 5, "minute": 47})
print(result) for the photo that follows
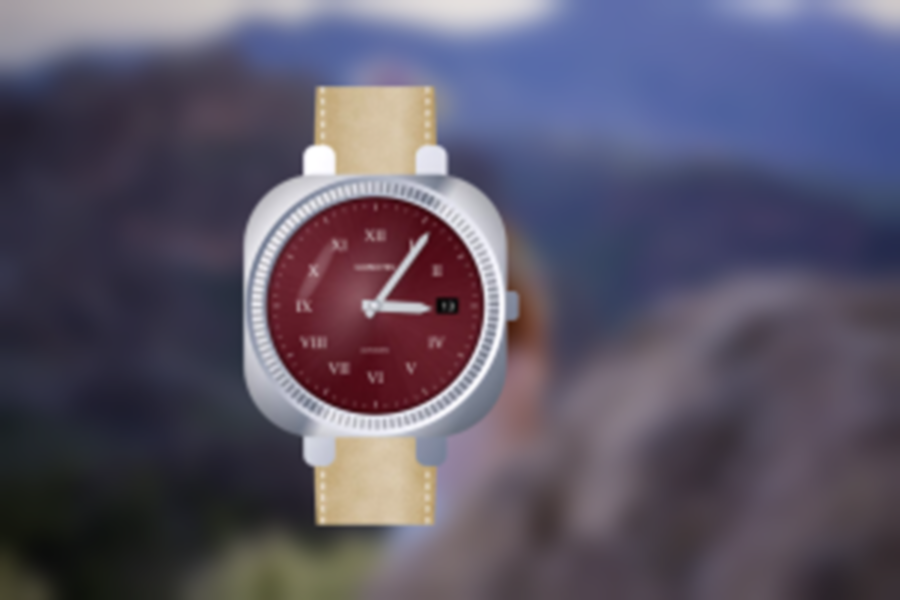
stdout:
{"hour": 3, "minute": 6}
